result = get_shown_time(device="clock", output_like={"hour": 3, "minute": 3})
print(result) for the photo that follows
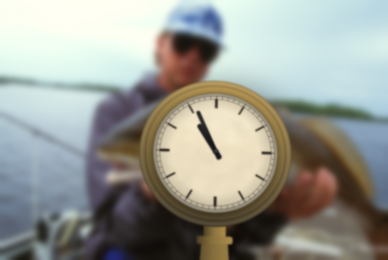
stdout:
{"hour": 10, "minute": 56}
